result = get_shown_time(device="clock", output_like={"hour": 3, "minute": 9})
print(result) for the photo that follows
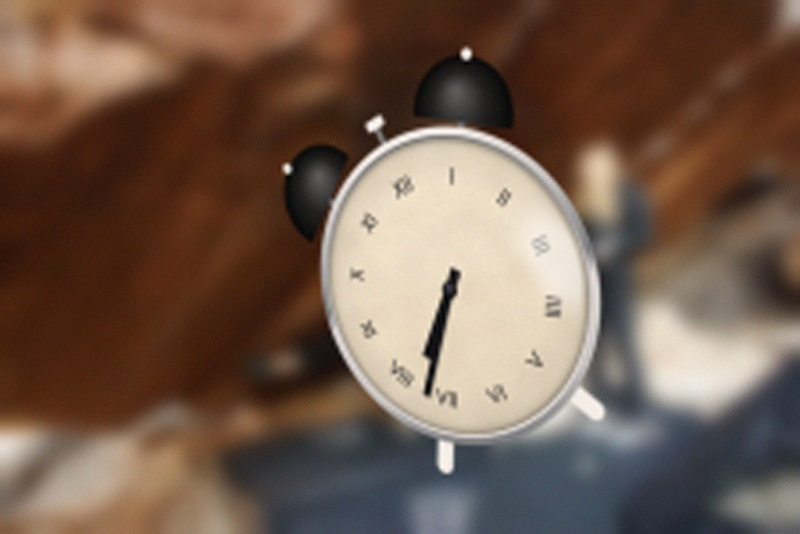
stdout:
{"hour": 7, "minute": 37}
